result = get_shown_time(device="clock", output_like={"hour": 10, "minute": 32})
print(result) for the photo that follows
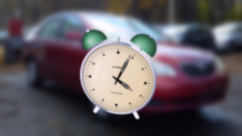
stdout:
{"hour": 4, "minute": 4}
